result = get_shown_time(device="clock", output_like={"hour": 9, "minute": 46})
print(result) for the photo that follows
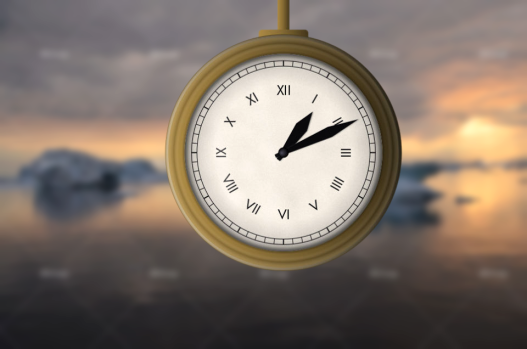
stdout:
{"hour": 1, "minute": 11}
